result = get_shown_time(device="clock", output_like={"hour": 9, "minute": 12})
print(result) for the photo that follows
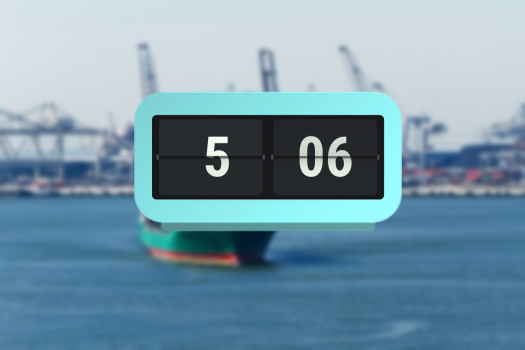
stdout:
{"hour": 5, "minute": 6}
